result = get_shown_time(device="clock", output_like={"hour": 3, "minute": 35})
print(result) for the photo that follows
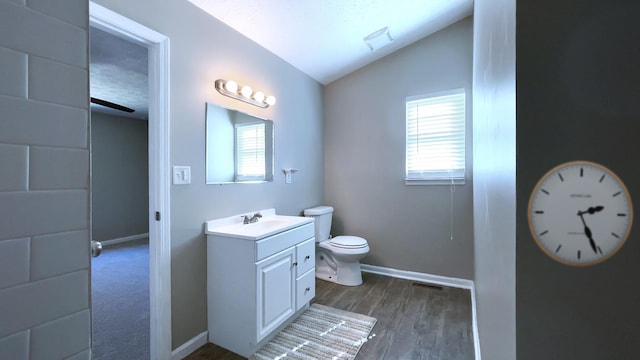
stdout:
{"hour": 2, "minute": 26}
